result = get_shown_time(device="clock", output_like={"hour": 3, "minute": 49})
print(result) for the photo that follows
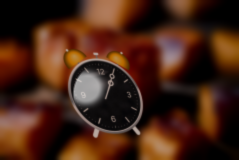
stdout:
{"hour": 1, "minute": 5}
